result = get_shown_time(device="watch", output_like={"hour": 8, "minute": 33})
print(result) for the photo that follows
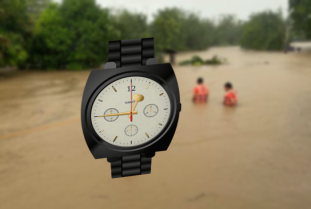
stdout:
{"hour": 12, "minute": 45}
